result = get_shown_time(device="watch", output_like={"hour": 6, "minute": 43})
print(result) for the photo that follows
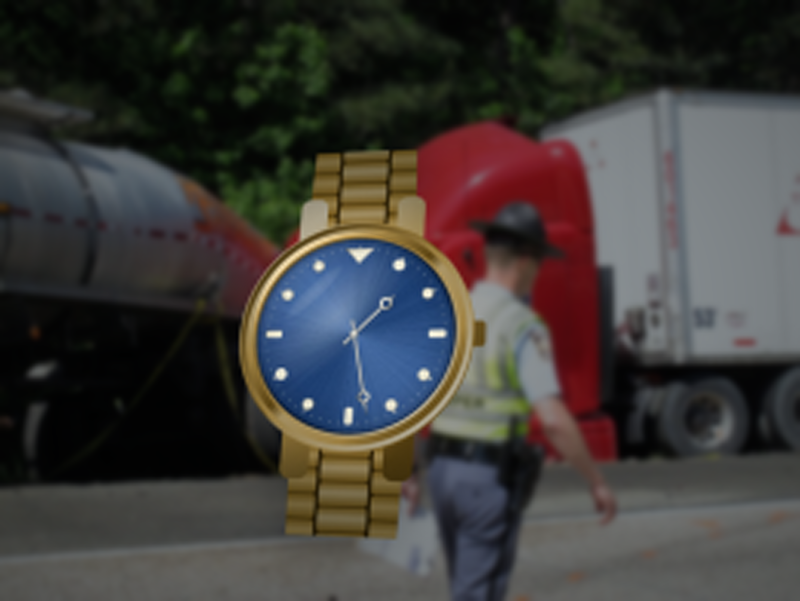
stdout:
{"hour": 1, "minute": 28}
